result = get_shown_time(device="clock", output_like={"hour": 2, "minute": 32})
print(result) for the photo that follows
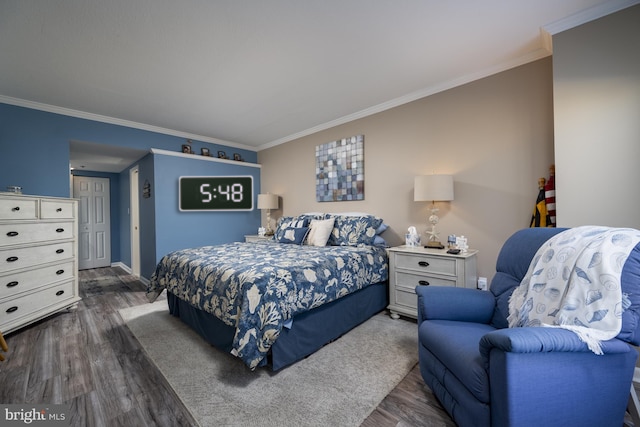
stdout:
{"hour": 5, "minute": 48}
